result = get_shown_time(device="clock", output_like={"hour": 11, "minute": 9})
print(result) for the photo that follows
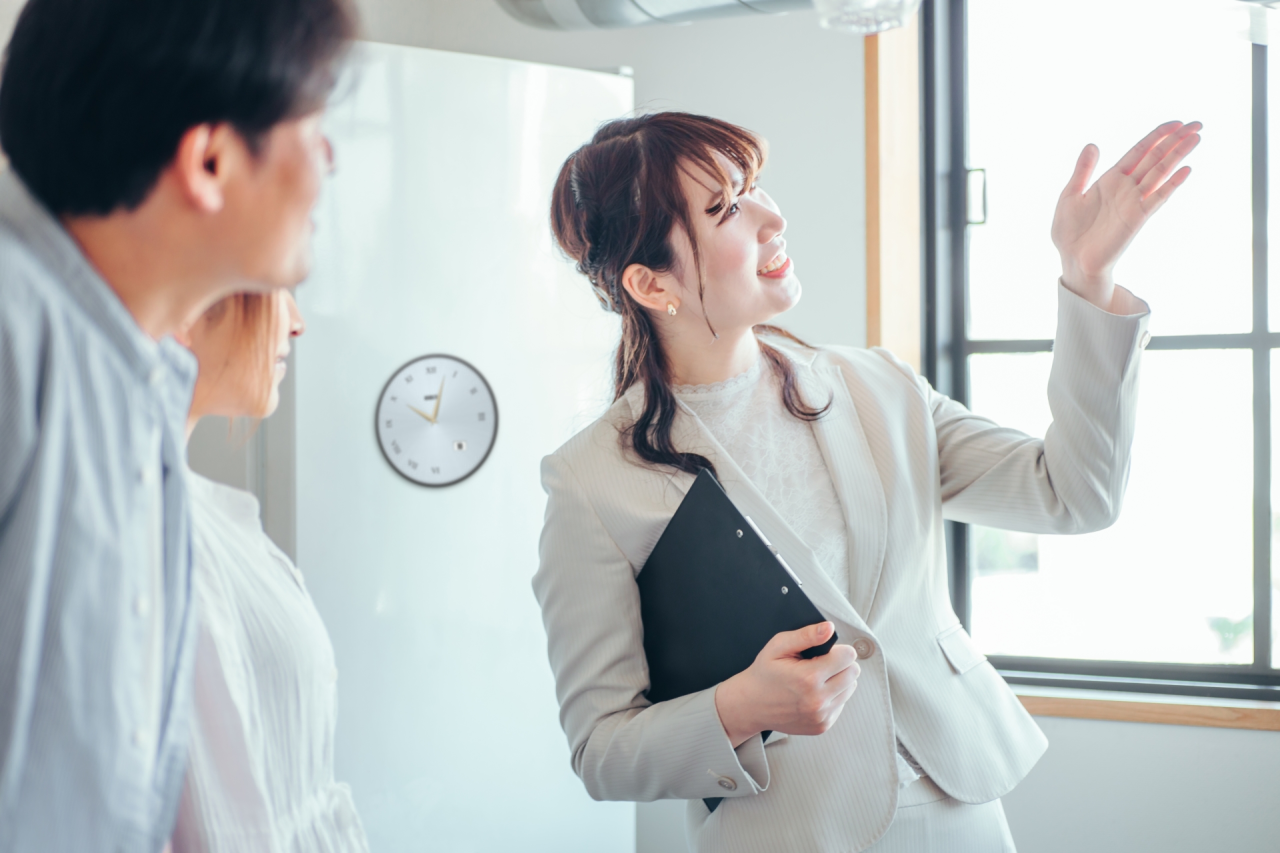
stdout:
{"hour": 10, "minute": 3}
